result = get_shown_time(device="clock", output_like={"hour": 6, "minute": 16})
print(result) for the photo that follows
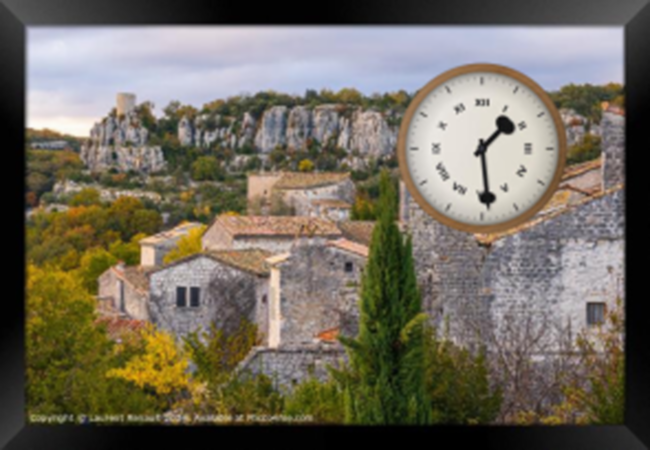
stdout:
{"hour": 1, "minute": 29}
